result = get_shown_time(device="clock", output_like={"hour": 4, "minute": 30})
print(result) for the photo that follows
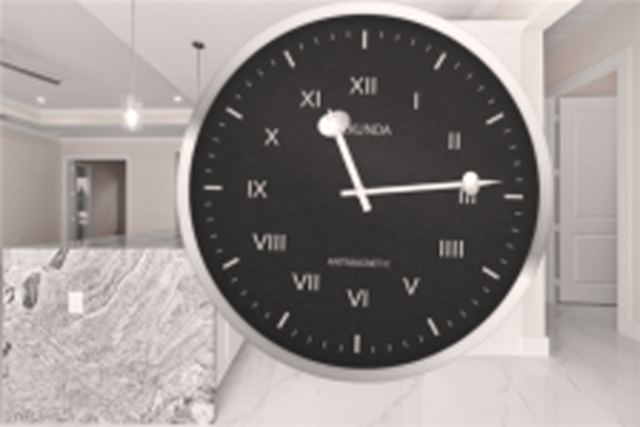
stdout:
{"hour": 11, "minute": 14}
